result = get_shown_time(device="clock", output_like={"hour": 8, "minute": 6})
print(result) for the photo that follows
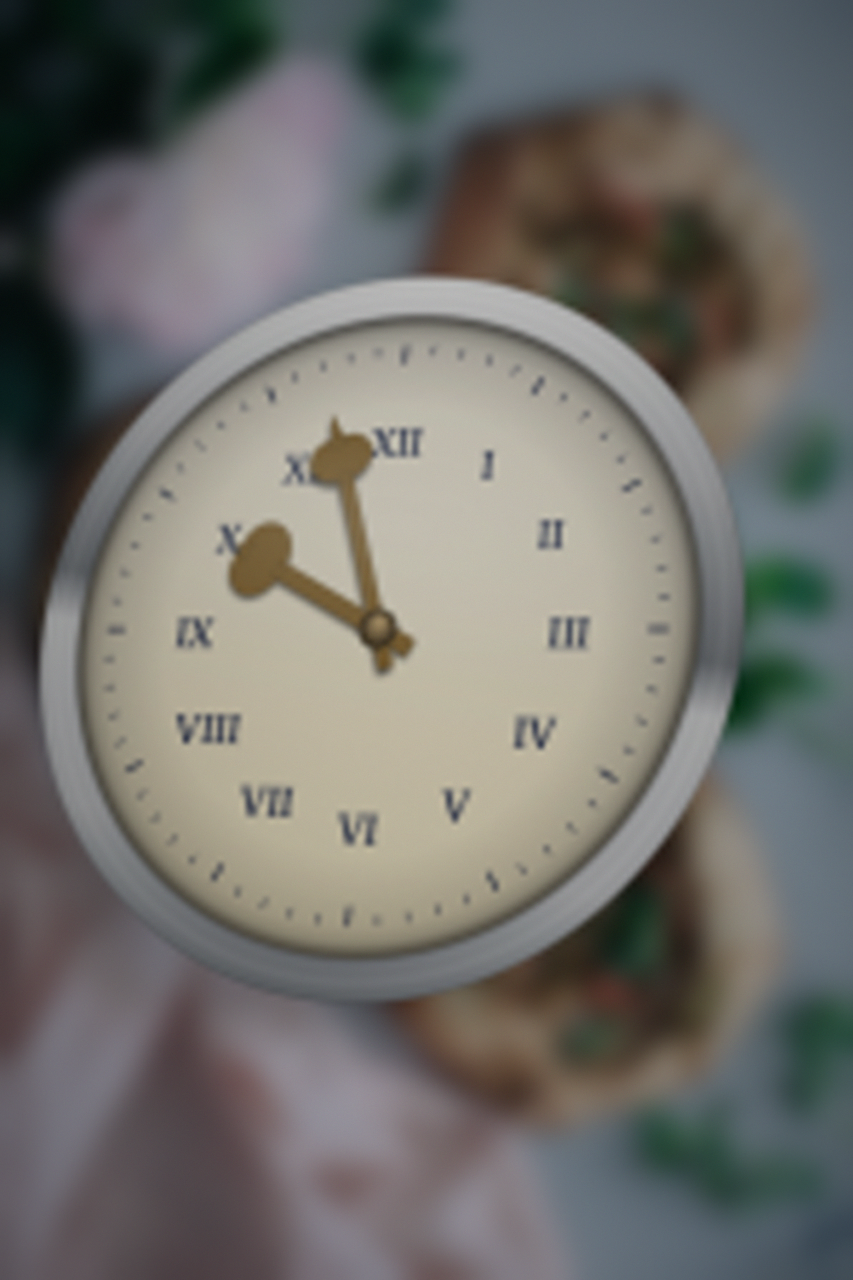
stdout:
{"hour": 9, "minute": 57}
